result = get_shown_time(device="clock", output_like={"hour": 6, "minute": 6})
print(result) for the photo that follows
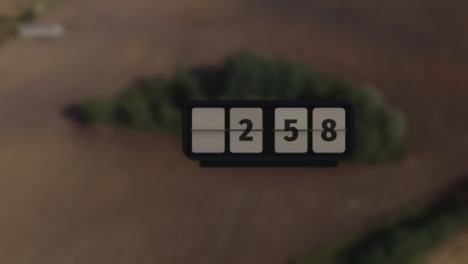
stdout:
{"hour": 2, "minute": 58}
